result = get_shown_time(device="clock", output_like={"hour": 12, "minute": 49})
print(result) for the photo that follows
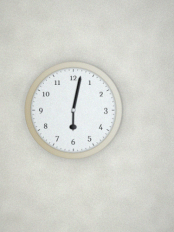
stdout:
{"hour": 6, "minute": 2}
